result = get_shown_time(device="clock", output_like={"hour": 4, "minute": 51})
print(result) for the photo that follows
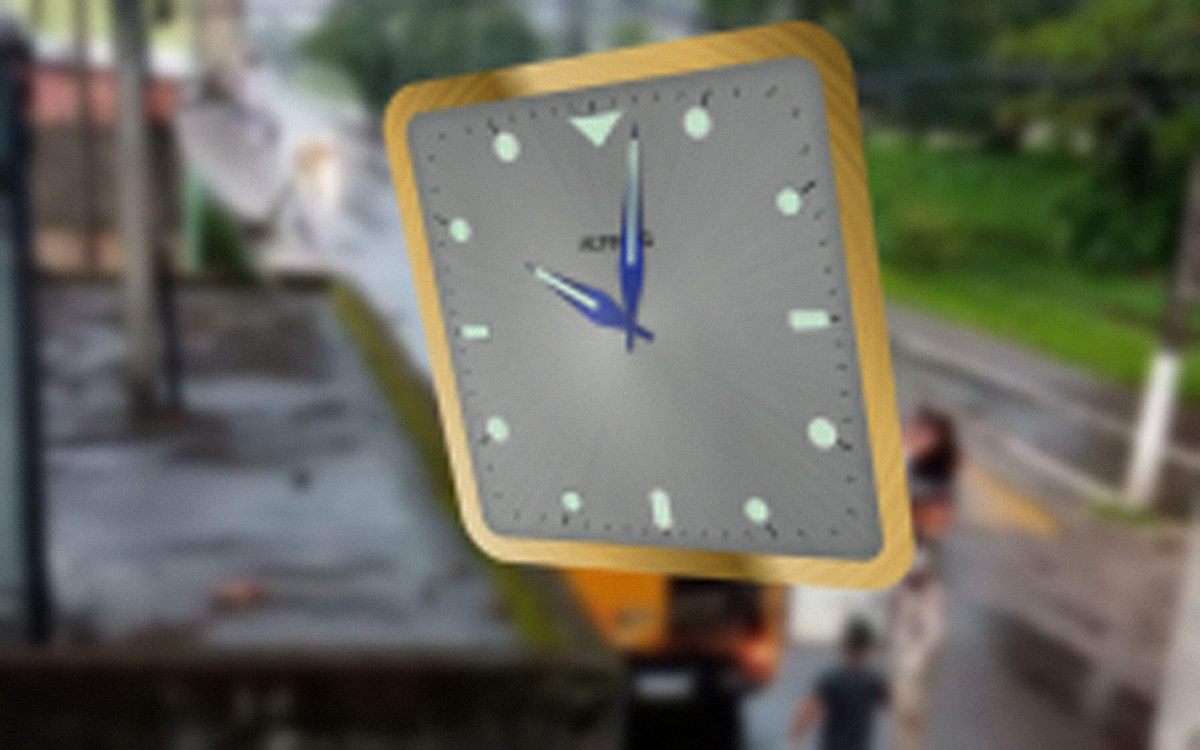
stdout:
{"hour": 10, "minute": 2}
